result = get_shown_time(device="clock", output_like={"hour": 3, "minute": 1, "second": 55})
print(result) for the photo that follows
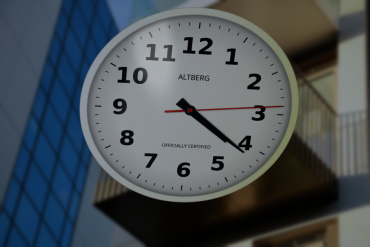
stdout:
{"hour": 4, "minute": 21, "second": 14}
